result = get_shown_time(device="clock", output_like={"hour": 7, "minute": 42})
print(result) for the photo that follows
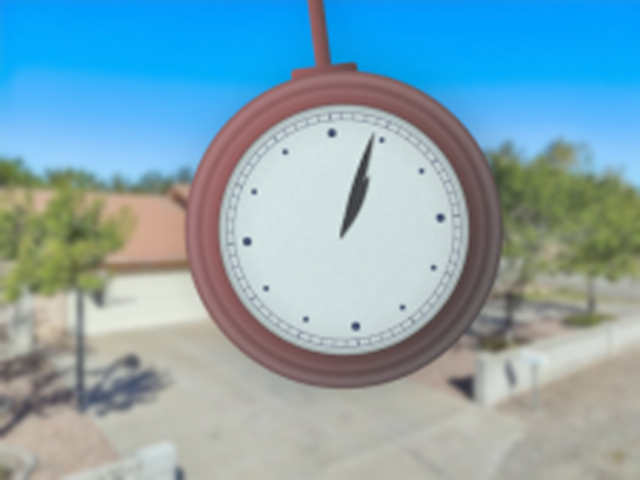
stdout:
{"hour": 1, "minute": 4}
